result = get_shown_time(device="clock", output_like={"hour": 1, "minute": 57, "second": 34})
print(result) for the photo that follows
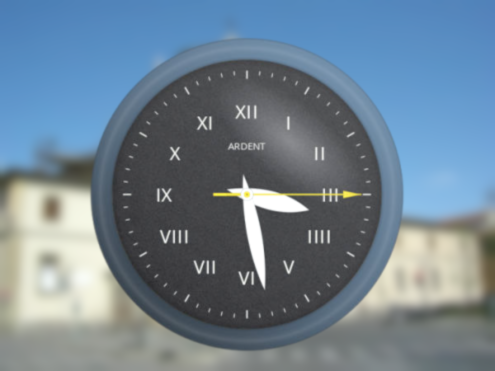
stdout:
{"hour": 3, "minute": 28, "second": 15}
